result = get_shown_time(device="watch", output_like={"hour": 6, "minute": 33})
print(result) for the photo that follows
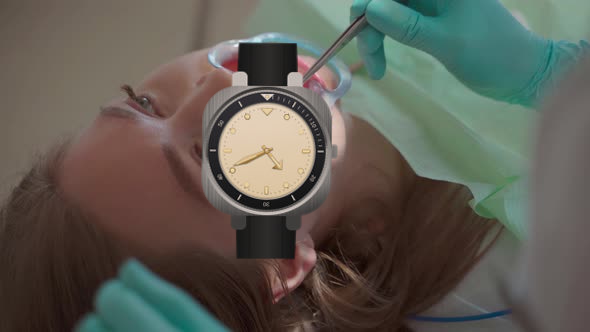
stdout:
{"hour": 4, "minute": 41}
